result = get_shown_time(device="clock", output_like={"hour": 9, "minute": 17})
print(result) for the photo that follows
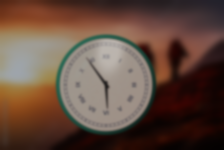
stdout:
{"hour": 5, "minute": 54}
